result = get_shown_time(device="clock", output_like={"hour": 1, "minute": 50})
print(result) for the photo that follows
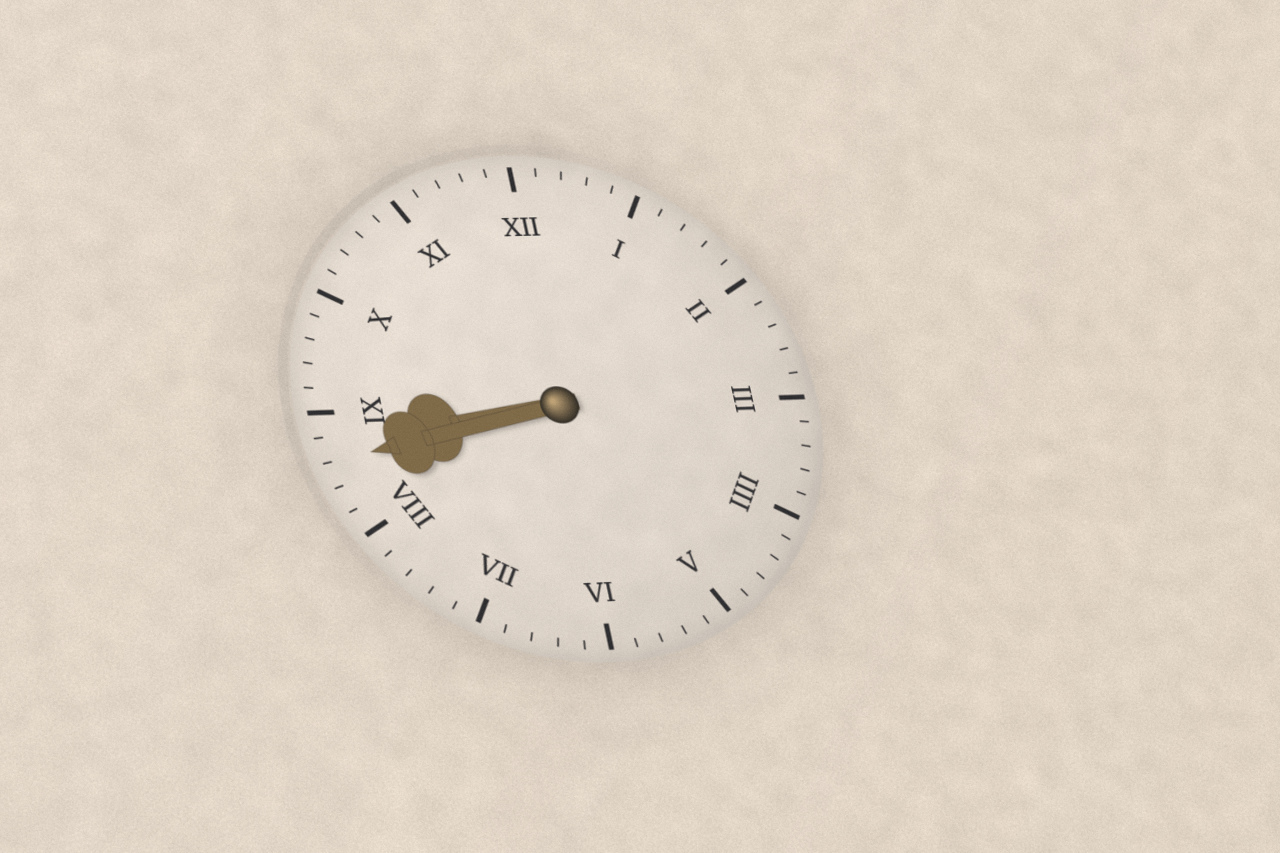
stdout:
{"hour": 8, "minute": 43}
